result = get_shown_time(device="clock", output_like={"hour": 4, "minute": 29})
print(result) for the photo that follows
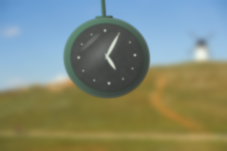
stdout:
{"hour": 5, "minute": 5}
